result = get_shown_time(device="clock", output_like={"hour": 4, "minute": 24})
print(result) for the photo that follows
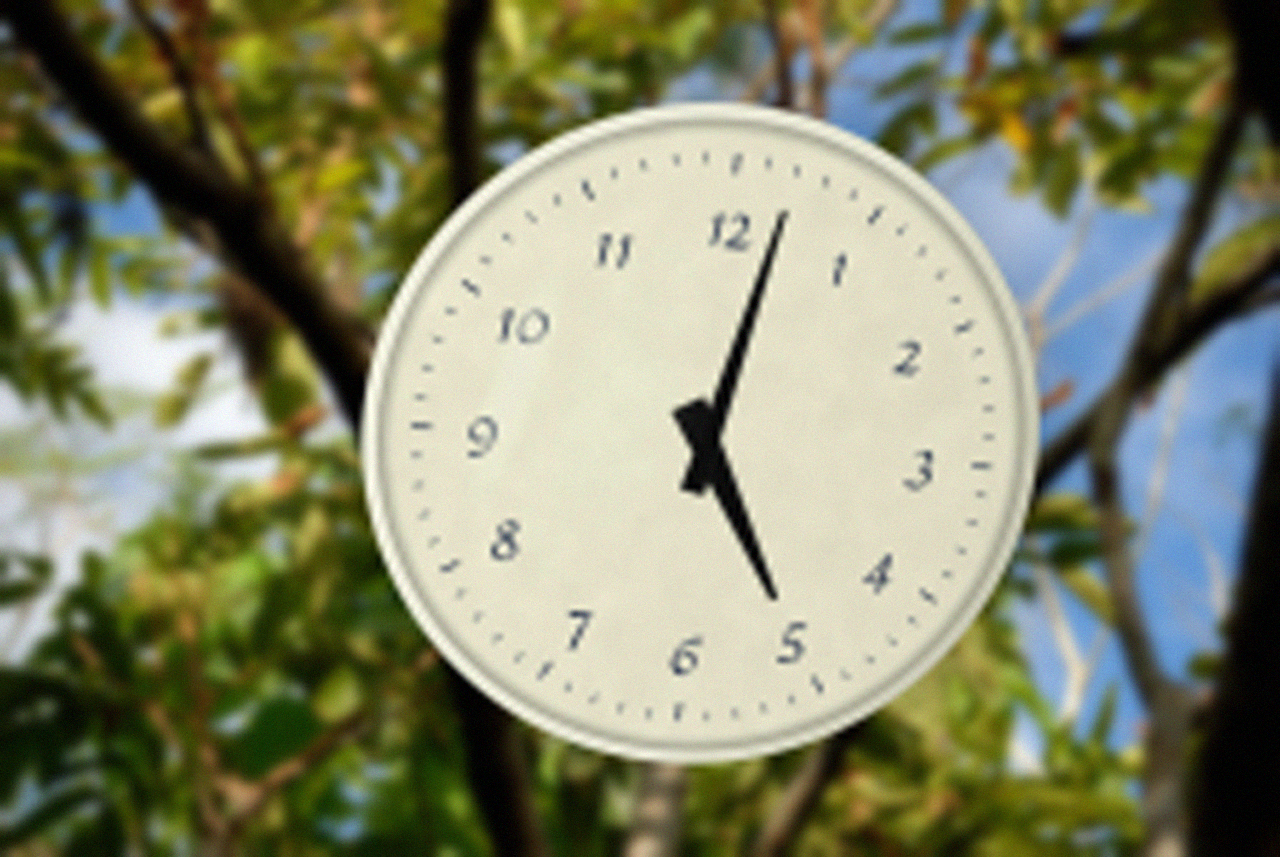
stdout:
{"hour": 5, "minute": 2}
